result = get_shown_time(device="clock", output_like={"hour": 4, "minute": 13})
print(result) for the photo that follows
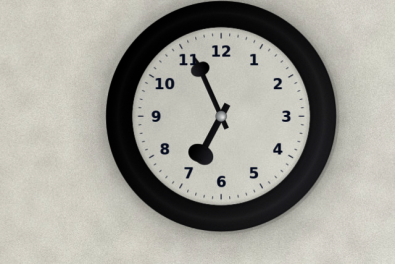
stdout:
{"hour": 6, "minute": 56}
